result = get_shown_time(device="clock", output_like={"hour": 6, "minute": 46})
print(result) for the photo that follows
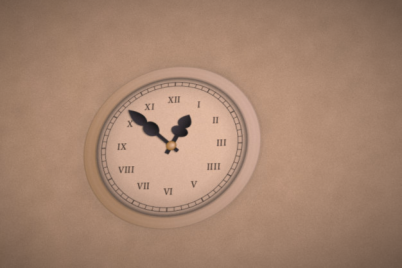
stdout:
{"hour": 12, "minute": 52}
